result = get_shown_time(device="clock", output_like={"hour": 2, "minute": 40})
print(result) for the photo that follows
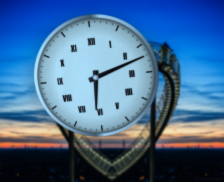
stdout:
{"hour": 6, "minute": 12}
